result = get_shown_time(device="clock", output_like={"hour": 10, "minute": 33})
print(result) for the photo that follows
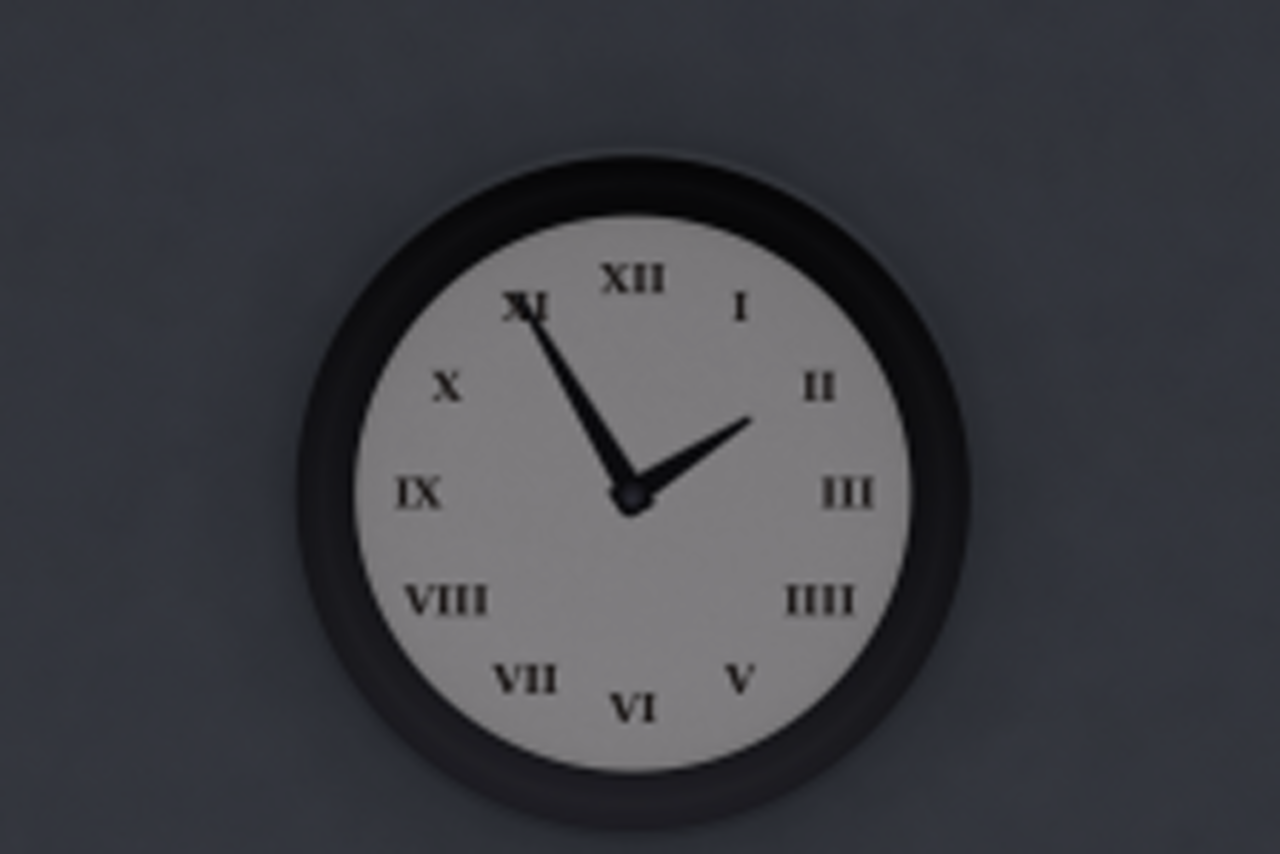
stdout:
{"hour": 1, "minute": 55}
